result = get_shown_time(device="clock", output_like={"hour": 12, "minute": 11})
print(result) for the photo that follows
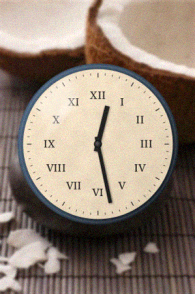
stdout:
{"hour": 12, "minute": 28}
